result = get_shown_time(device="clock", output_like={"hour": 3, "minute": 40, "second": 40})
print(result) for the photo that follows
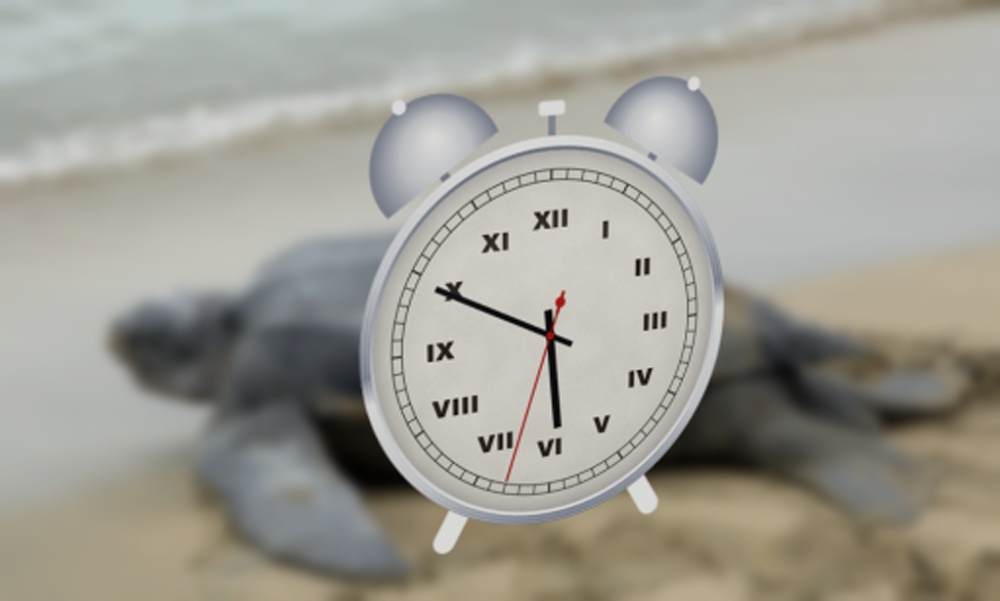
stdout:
{"hour": 5, "minute": 49, "second": 33}
